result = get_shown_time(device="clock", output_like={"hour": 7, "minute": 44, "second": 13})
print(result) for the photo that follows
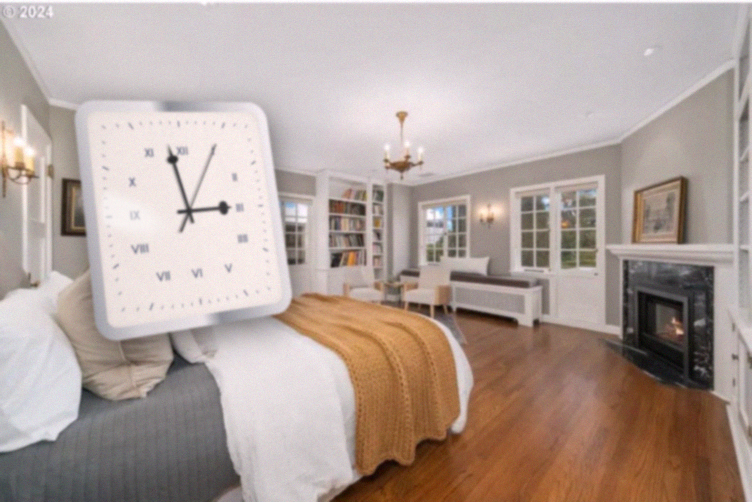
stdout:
{"hour": 2, "minute": 58, "second": 5}
